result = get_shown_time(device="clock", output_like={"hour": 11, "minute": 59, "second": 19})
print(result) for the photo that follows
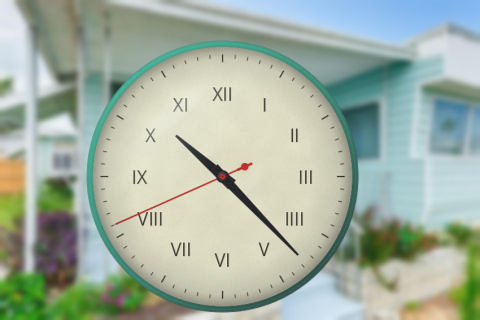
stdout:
{"hour": 10, "minute": 22, "second": 41}
